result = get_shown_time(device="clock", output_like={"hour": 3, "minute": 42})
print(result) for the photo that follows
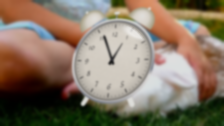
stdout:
{"hour": 12, "minute": 56}
